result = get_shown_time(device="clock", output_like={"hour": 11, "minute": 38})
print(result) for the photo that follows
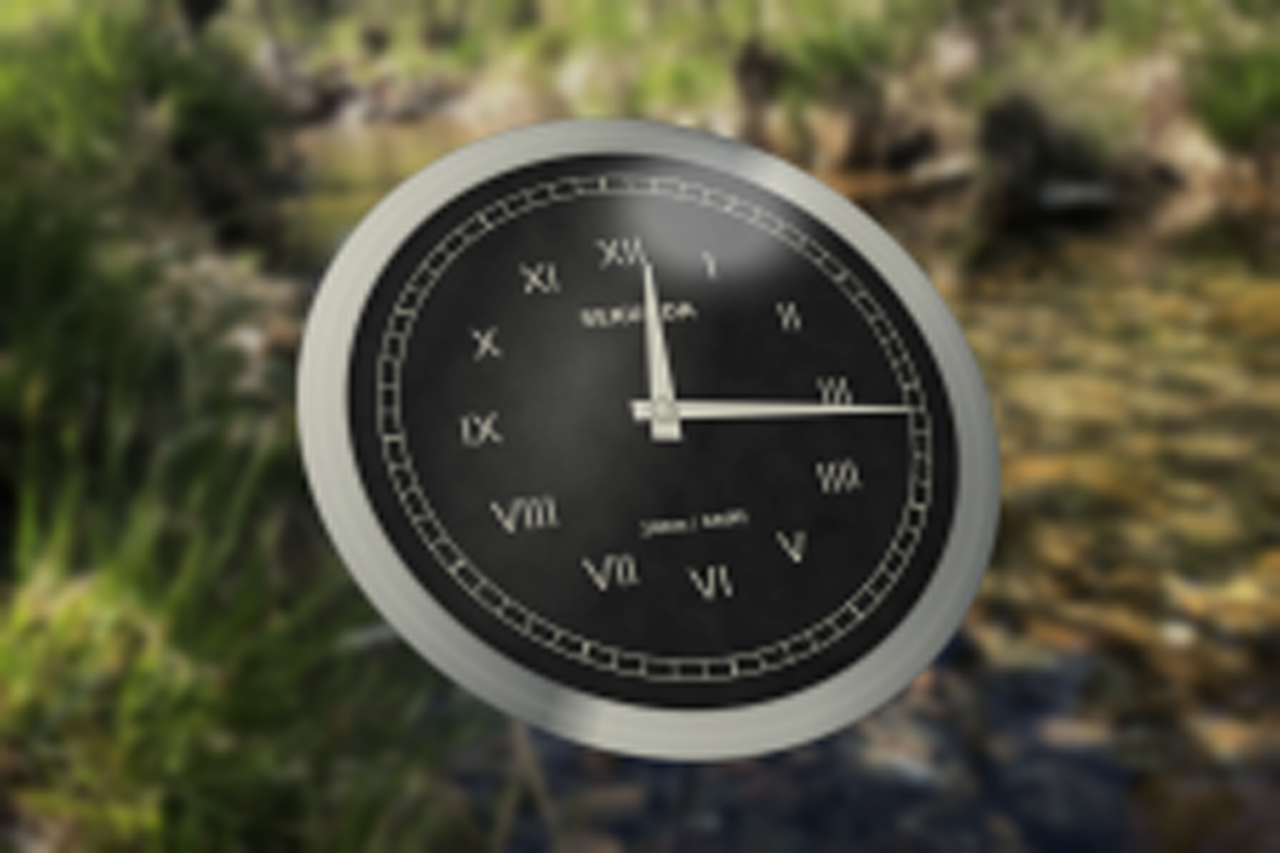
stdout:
{"hour": 12, "minute": 16}
